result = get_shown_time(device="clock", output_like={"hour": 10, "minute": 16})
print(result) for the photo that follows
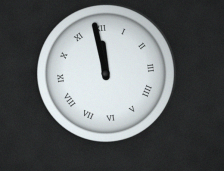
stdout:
{"hour": 11, "minute": 59}
